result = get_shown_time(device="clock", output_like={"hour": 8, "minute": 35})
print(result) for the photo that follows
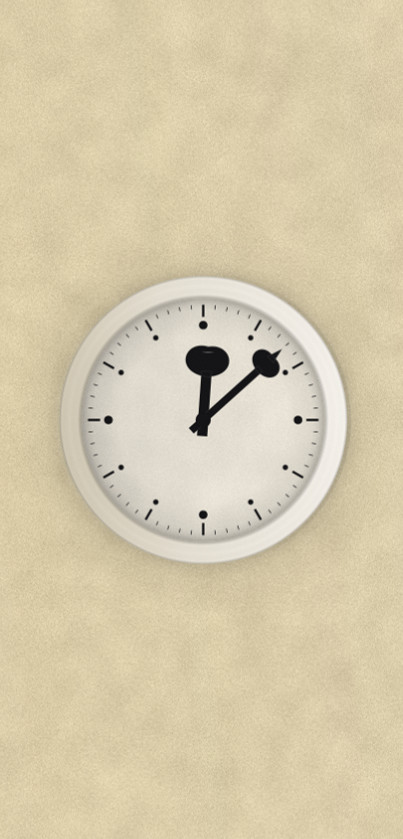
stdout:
{"hour": 12, "minute": 8}
